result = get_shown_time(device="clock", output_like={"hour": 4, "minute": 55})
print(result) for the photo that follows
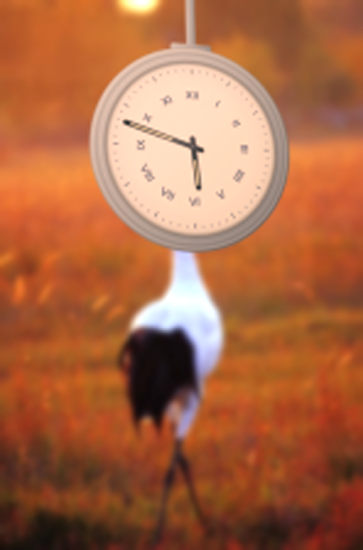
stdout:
{"hour": 5, "minute": 48}
